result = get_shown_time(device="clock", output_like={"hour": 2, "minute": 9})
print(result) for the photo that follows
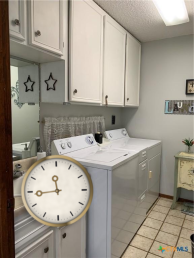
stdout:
{"hour": 11, "minute": 44}
